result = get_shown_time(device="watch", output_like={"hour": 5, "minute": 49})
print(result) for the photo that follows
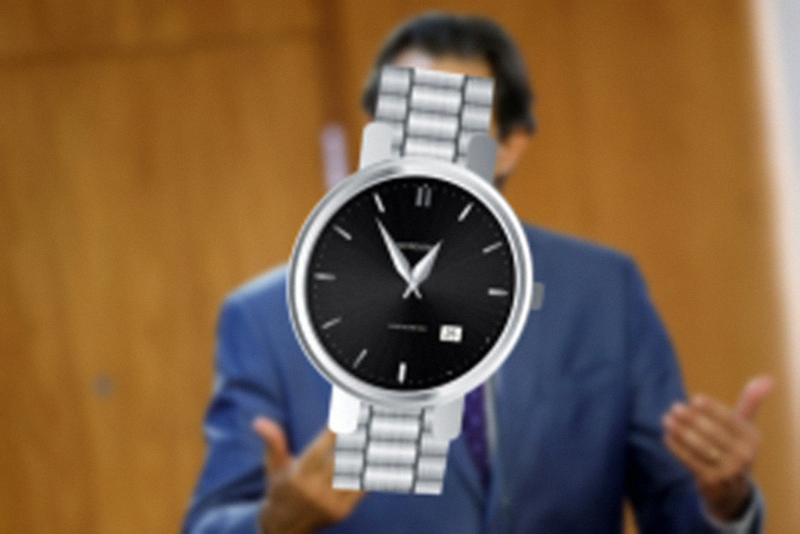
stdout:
{"hour": 12, "minute": 54}
